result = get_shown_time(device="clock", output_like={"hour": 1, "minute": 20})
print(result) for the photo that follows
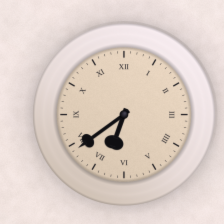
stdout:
{"hour": 6, "minute": 39}
